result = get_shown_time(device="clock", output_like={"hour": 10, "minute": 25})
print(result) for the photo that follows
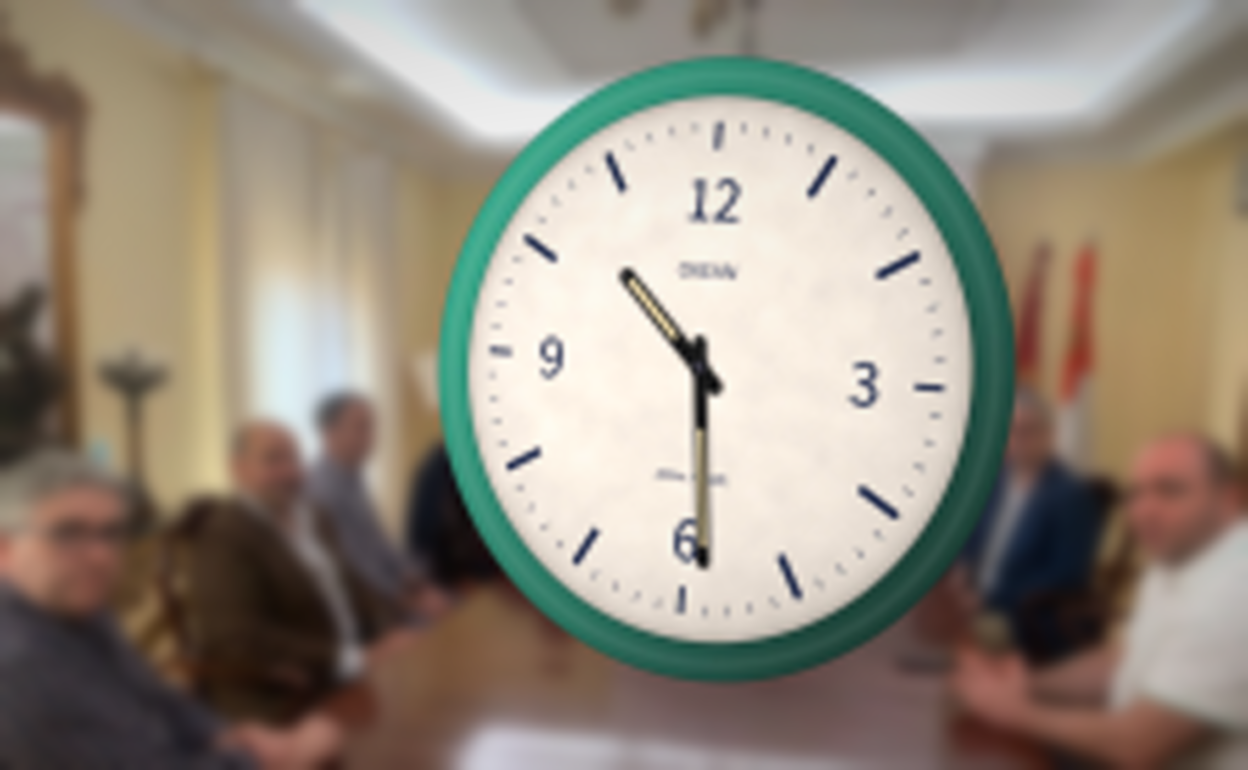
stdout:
{"hour": 10, "minute": 29}
